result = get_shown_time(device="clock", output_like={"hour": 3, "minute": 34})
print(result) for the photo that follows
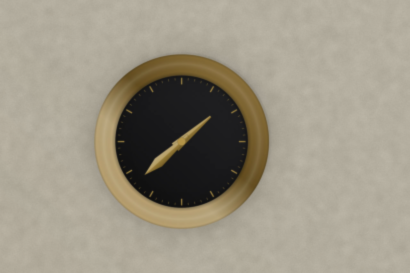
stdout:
{"hour": 1, "minute": 38}
